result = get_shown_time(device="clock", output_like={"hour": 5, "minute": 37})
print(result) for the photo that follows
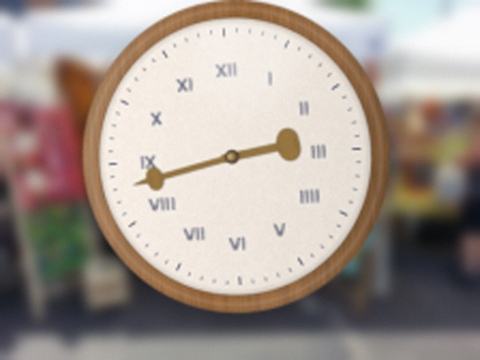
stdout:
{"hour": 2, "minute": 43}
